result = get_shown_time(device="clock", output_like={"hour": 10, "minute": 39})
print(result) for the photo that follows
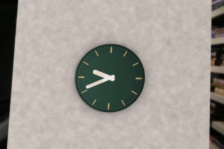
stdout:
{"hour": 9, "minute": 41}
